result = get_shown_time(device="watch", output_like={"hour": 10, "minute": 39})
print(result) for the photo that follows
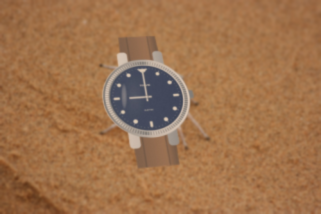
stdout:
{"hour": 9, "minute": 0}
